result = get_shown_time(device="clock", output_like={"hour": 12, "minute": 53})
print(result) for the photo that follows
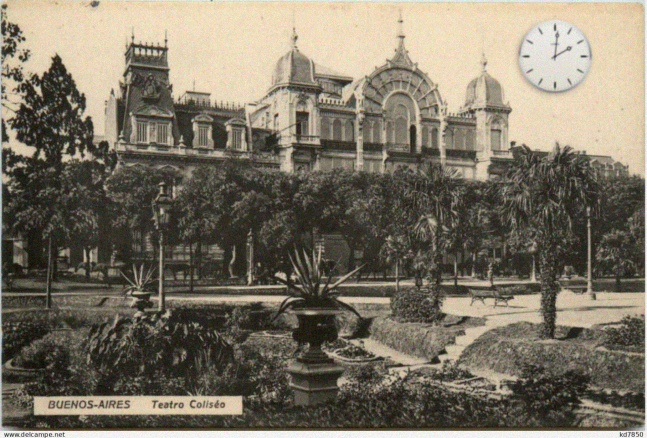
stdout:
{"hour": 2, "minute": 1}
